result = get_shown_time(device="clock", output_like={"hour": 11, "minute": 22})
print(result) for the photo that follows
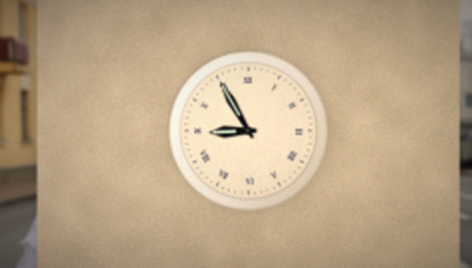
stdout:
{"hour": 8, "minute": 55}
